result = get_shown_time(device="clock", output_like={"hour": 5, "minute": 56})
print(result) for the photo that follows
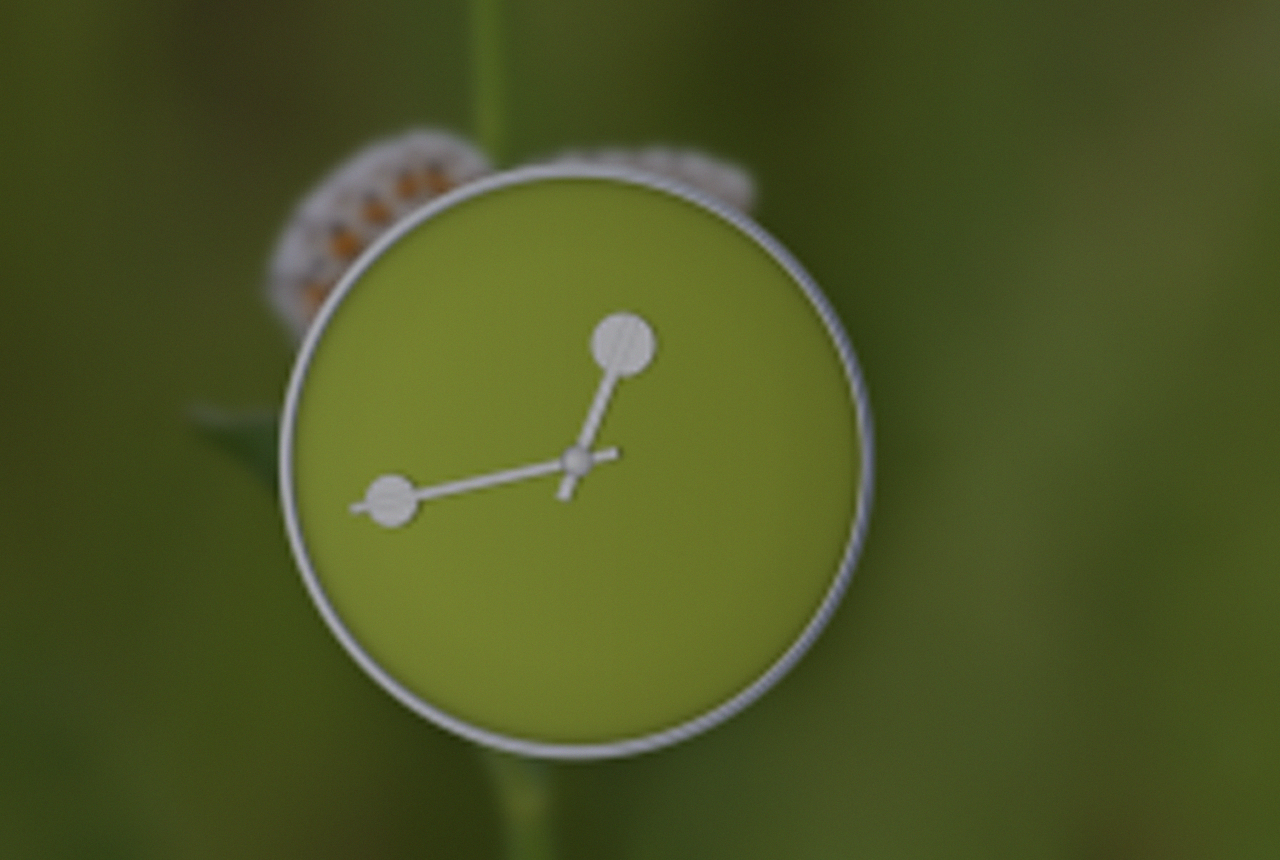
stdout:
{"hour": 12, "minute": 43}
